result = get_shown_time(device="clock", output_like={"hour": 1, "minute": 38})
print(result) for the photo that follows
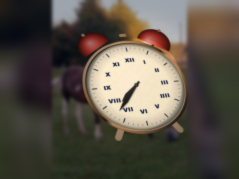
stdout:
{"hour": 7, "minute": 37}
